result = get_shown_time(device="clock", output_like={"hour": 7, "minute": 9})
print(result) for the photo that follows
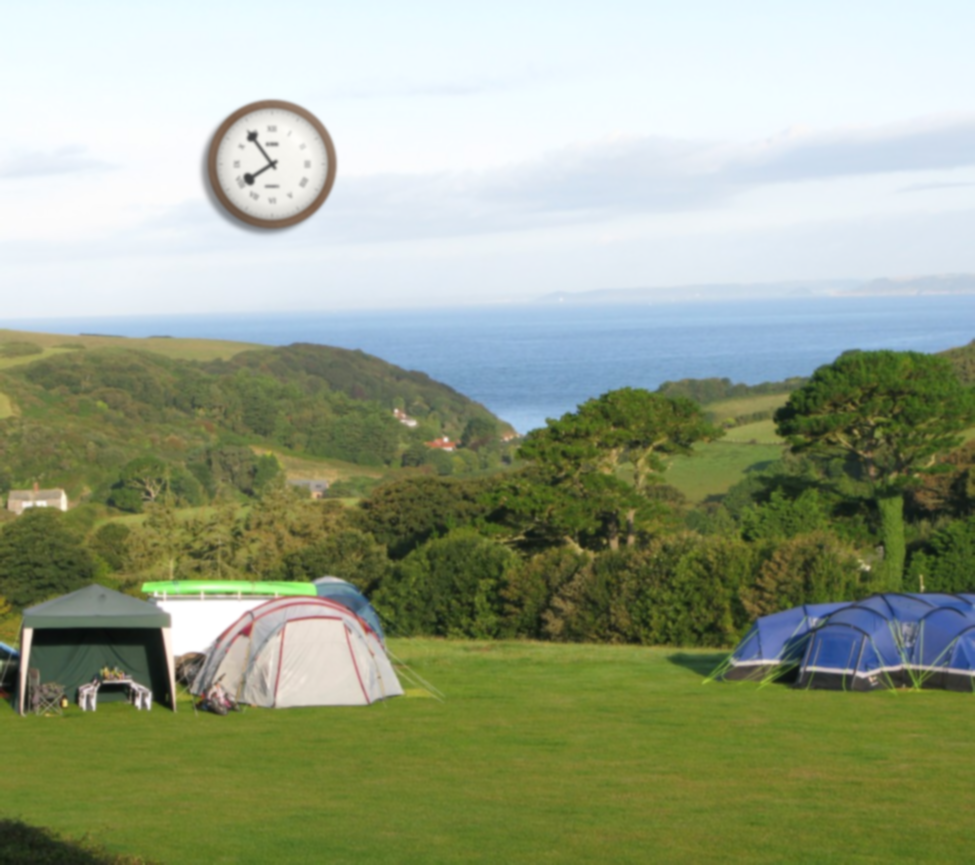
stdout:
{"hour": 7, "minute": 54}
